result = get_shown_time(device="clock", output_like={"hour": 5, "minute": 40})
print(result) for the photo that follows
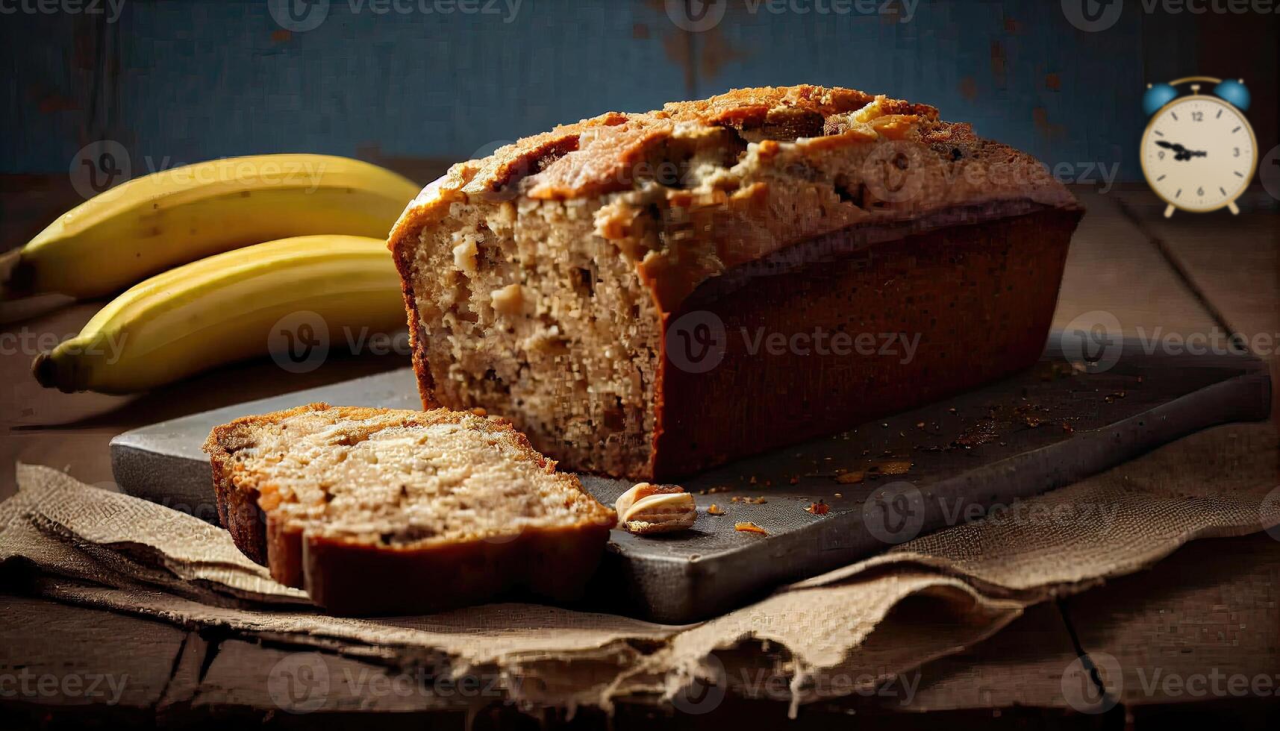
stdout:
{"hour": 8, "minute": 48}
